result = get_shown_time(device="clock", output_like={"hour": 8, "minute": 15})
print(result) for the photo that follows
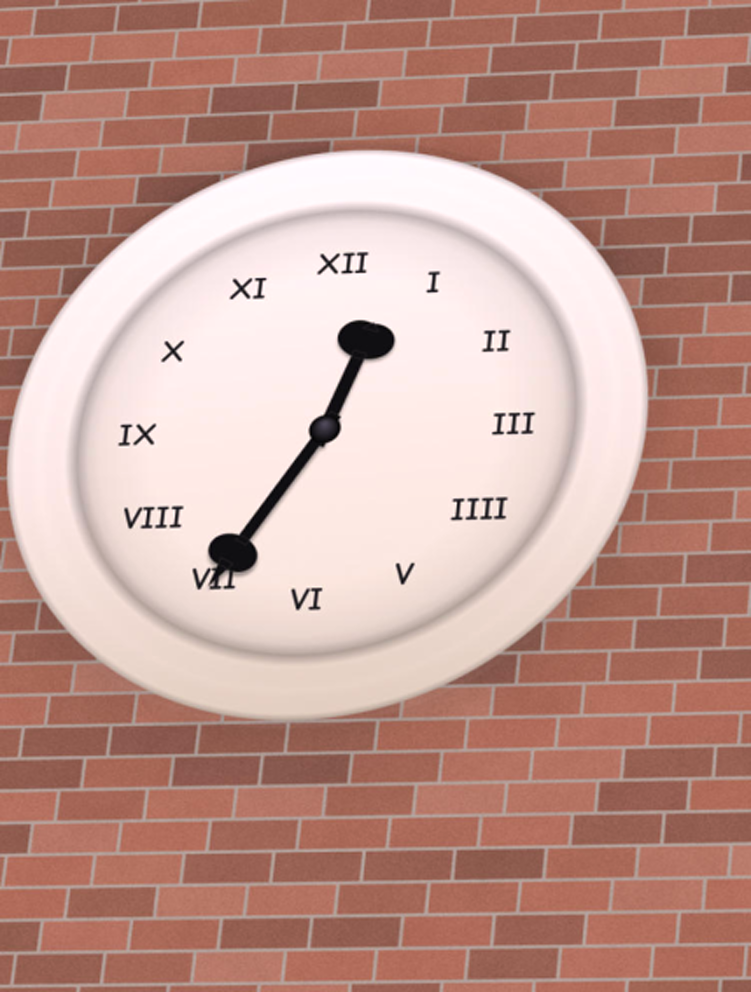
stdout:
{"hour": 12, "minute": 35}
